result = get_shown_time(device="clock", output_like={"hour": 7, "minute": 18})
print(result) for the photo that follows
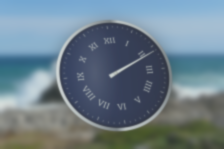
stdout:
{"hour": 2, "minute": 11}
